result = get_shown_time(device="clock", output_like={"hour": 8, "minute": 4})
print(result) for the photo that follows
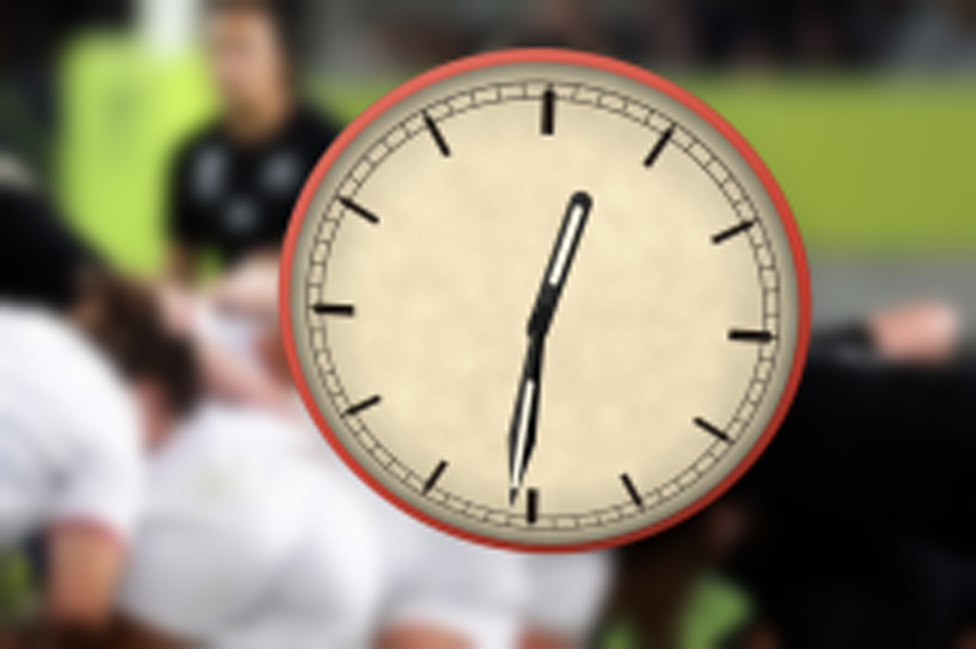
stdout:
{"hour": 12, "minute": 31}
